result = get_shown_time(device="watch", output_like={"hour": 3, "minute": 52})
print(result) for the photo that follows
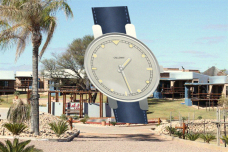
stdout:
{"hour": 1, "minute": 28}
